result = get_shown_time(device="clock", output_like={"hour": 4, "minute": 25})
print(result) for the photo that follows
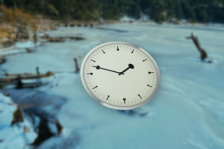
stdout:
{"hour": 1, "minute": 48}
